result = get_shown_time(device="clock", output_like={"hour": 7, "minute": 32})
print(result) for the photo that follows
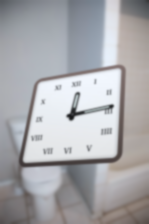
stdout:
{"hour": 12, "minute": 14}
